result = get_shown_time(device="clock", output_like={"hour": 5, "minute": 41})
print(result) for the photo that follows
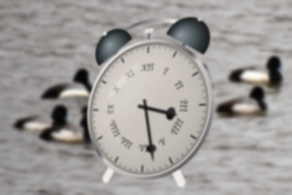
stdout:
{"hour": 3, "minute": 28}
